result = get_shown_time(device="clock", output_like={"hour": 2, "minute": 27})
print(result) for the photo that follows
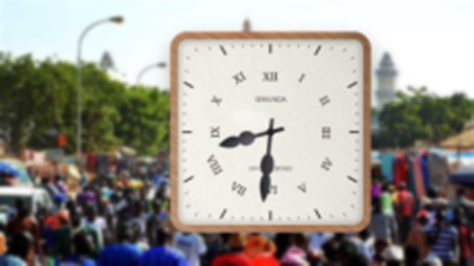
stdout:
{"hour": 8, "minute": 31}
